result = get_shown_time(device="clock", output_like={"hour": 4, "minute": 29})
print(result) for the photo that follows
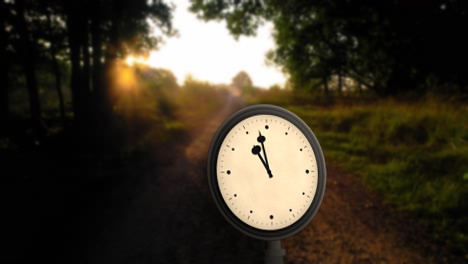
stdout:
{"hour": 10, "minute": 58}
